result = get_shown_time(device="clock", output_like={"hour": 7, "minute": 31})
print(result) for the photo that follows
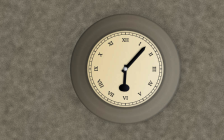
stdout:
{"hour": 6, "minute": 7}
